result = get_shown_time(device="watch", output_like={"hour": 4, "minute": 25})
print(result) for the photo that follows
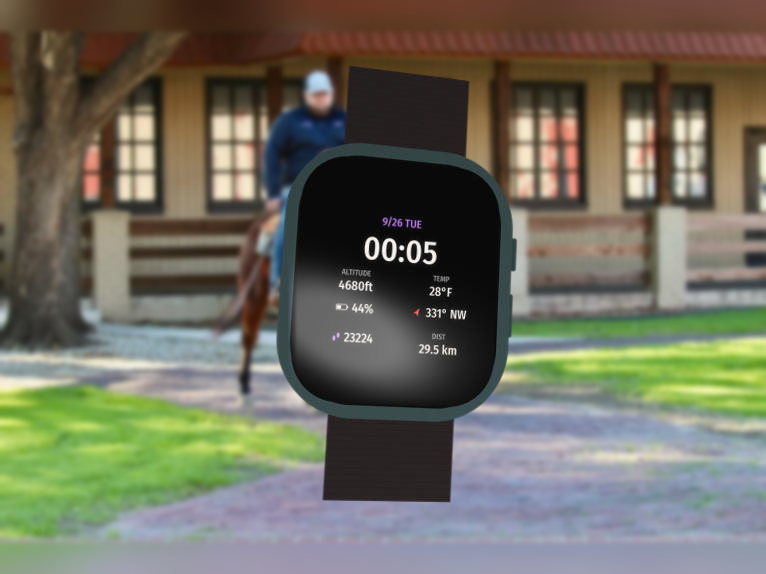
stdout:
{"hour": 0, "minute": 5}
